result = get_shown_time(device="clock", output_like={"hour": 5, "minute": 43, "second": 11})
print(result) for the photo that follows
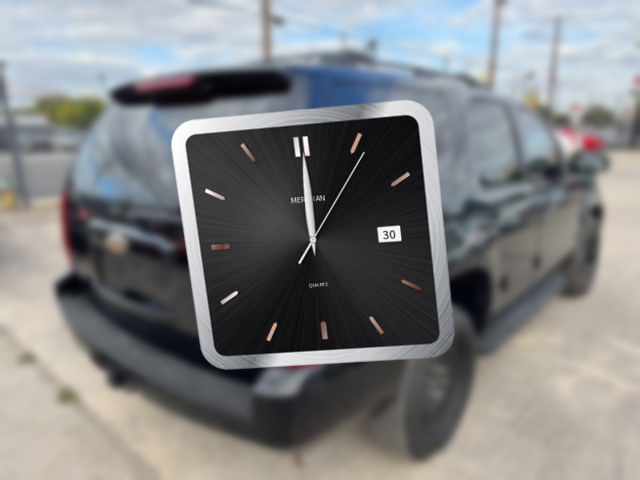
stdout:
{"hour": 12, "minute": 0, "second": 6}
